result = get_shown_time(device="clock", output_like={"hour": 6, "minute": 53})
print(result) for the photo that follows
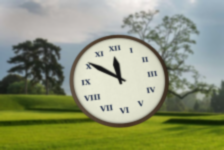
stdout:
{"hour": 11, "minute": 51}
